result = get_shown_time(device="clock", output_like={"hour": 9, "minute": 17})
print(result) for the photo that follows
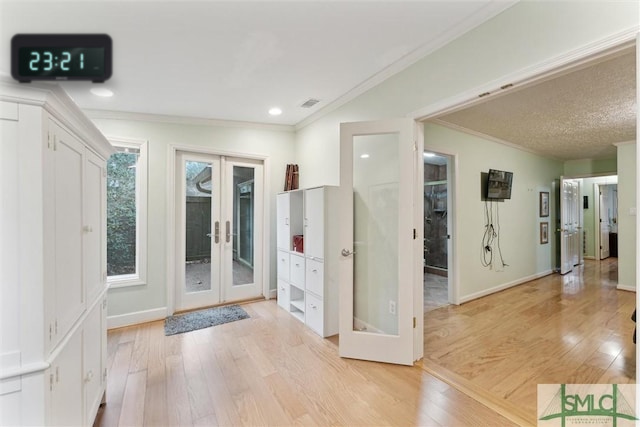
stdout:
{"hour": 23, "minute": 21}
